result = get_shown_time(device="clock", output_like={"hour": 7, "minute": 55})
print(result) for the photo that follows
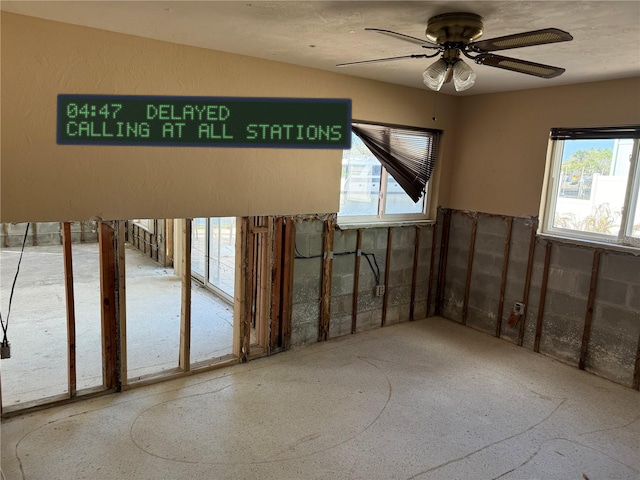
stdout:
{"hour": 4, "minute": 47}
